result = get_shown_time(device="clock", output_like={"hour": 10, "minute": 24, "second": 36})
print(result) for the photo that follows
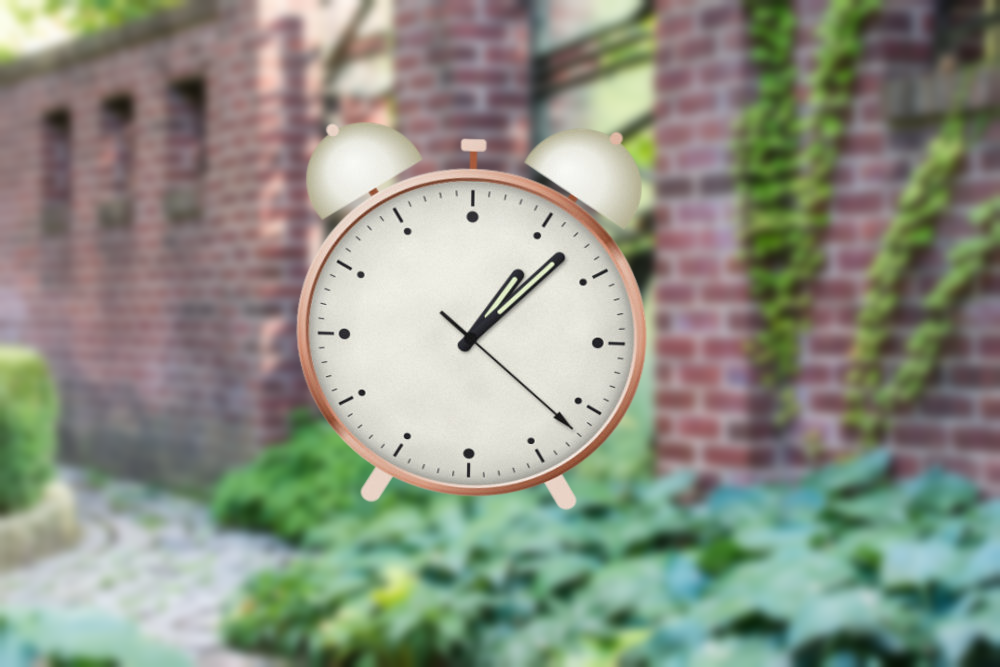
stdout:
{"hour": 1, "minute": 7, "second": 22}
